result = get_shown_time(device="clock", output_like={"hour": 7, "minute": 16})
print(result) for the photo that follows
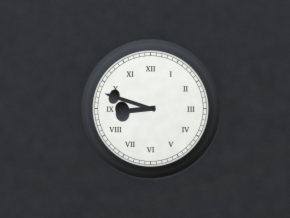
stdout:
{"hour": 8, "minute": 48}
